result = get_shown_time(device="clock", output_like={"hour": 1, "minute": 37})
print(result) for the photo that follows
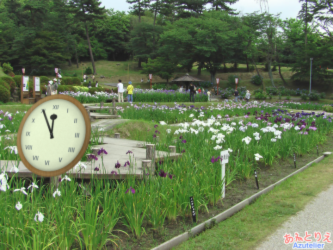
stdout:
{"hour": 11, "minute": 55}
